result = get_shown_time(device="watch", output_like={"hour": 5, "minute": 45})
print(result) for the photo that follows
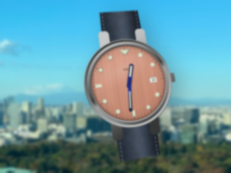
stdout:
{"hour": 12, "minute": 31}
